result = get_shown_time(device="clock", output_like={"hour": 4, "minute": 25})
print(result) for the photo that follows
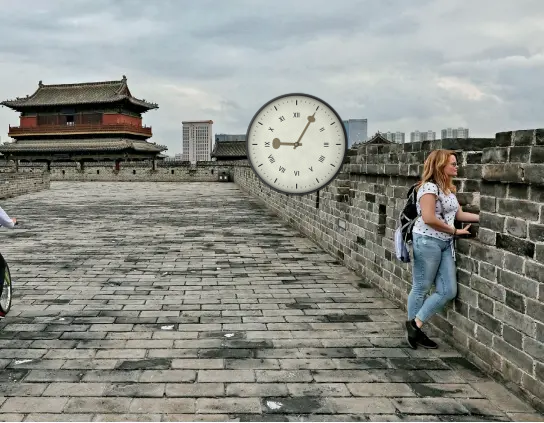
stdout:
{"hour": 9, "minute": 5}
